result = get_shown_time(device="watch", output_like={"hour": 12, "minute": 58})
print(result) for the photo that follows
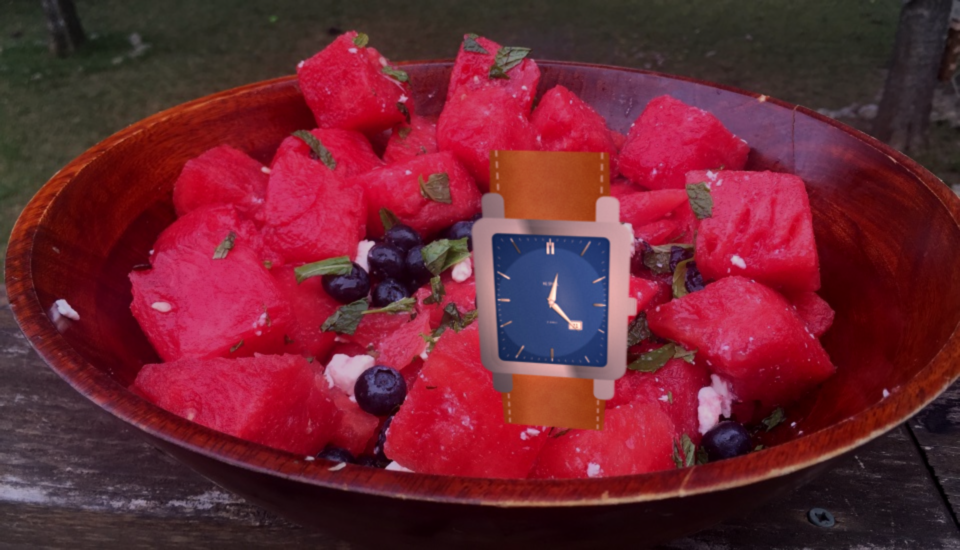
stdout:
{"hour": 12, "minute": 23}
